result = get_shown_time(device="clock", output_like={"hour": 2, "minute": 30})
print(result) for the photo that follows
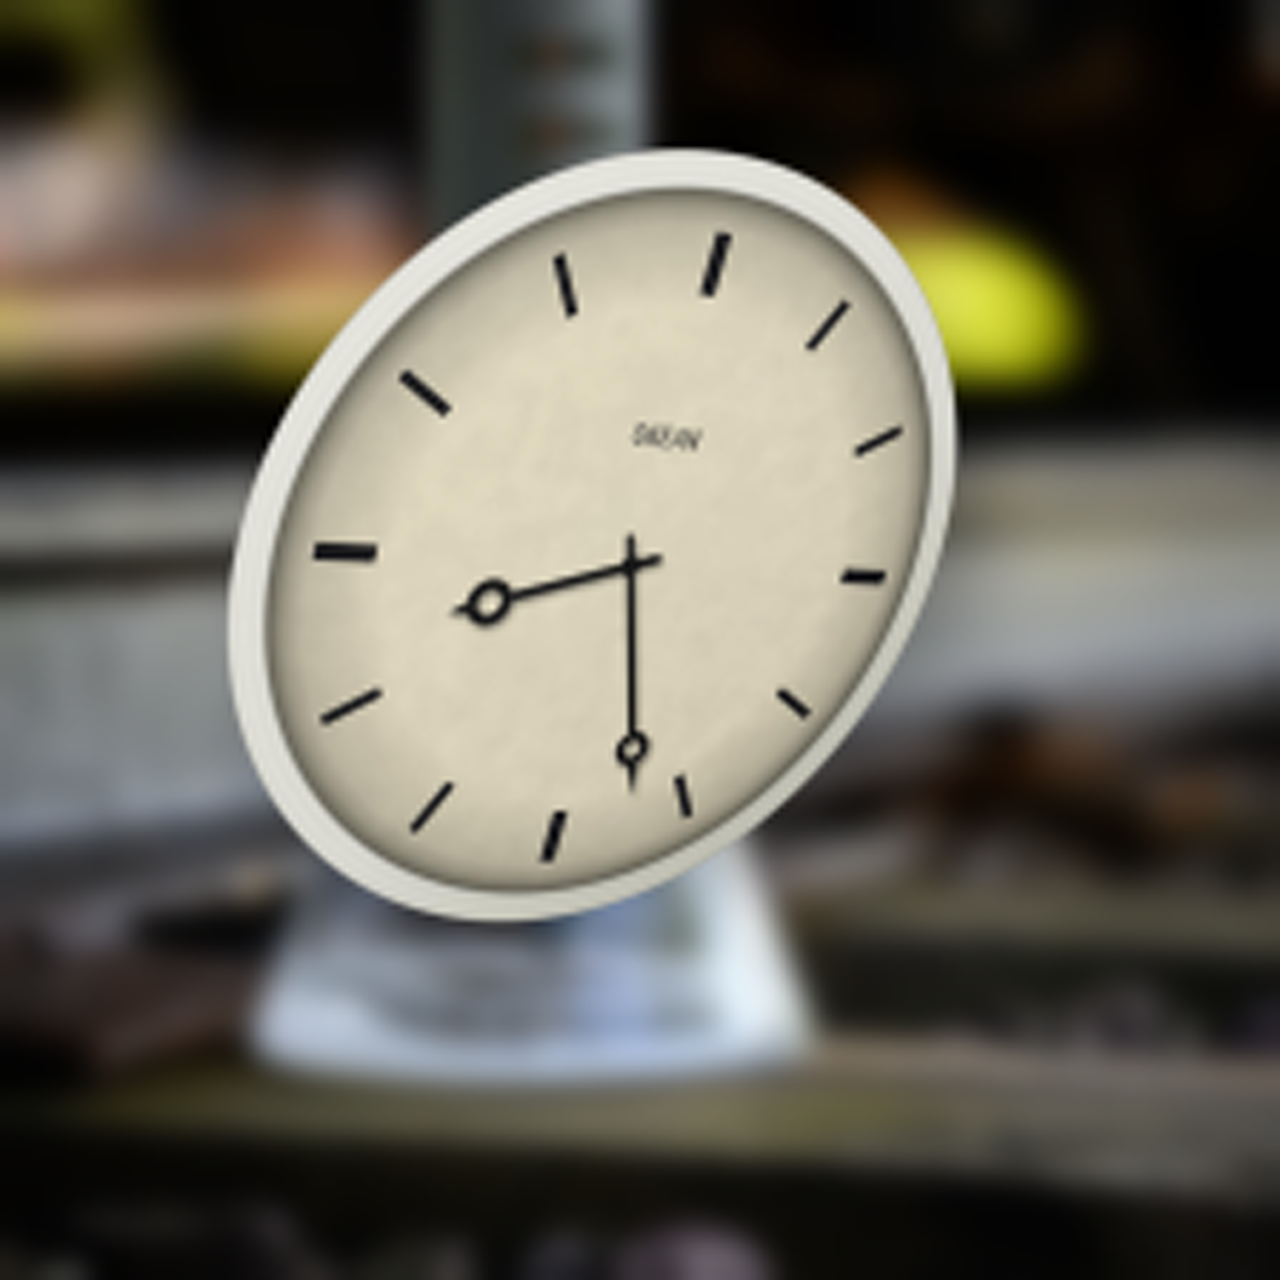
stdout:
{"hour": 8, "minute": 27}
